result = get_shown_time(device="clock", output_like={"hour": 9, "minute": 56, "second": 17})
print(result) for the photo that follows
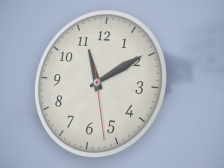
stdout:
{"hour": 11, "minute": 9, "second": 27}
